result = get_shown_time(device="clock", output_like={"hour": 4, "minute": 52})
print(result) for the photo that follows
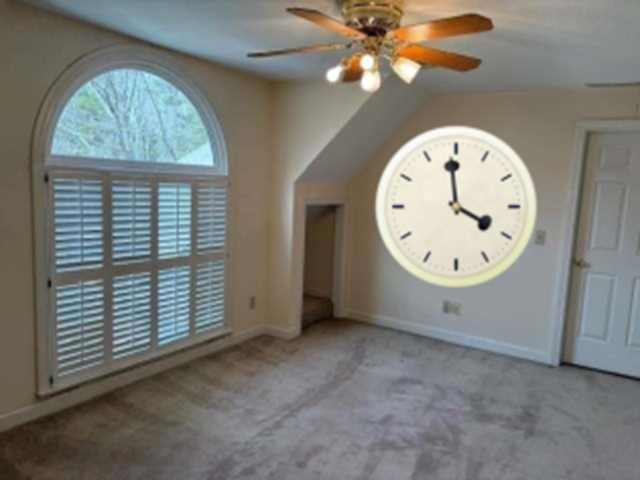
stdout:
{"hour": 3, "minute": 59}
